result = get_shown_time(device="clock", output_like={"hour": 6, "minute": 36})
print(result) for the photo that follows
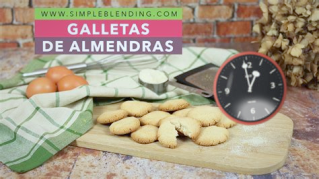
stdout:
{"hour": 12, "minute": 59}
